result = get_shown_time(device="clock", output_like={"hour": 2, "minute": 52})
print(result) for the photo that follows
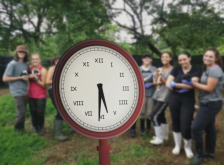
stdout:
{"hour": 5, "minute": 31}
